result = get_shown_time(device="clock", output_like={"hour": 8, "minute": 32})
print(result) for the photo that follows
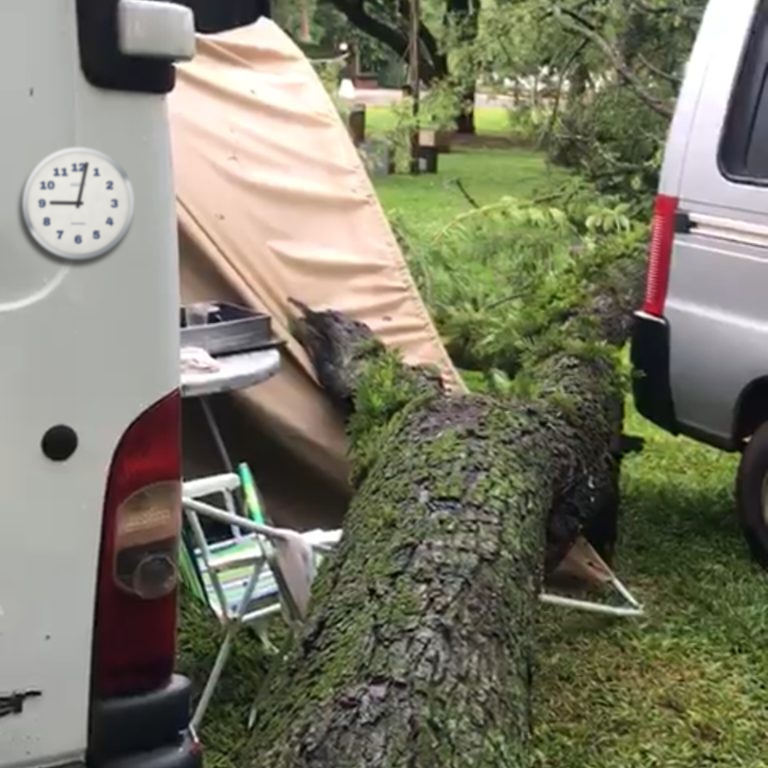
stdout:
{"hour": 9, "minute": 2}
